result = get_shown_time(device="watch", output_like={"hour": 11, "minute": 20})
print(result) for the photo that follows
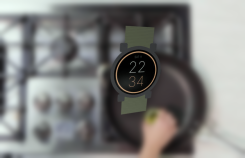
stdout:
{"hour": 22, "minute": 34}
